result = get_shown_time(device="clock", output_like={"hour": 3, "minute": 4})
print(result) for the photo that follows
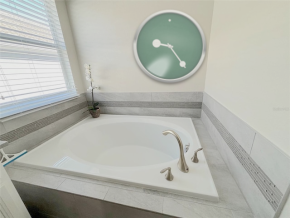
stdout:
{"hour": 9, "minute": 24}
